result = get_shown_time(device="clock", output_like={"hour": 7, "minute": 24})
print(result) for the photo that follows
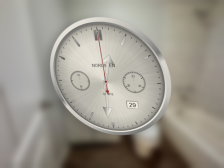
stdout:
{"hour": 12, "minute": 31}
